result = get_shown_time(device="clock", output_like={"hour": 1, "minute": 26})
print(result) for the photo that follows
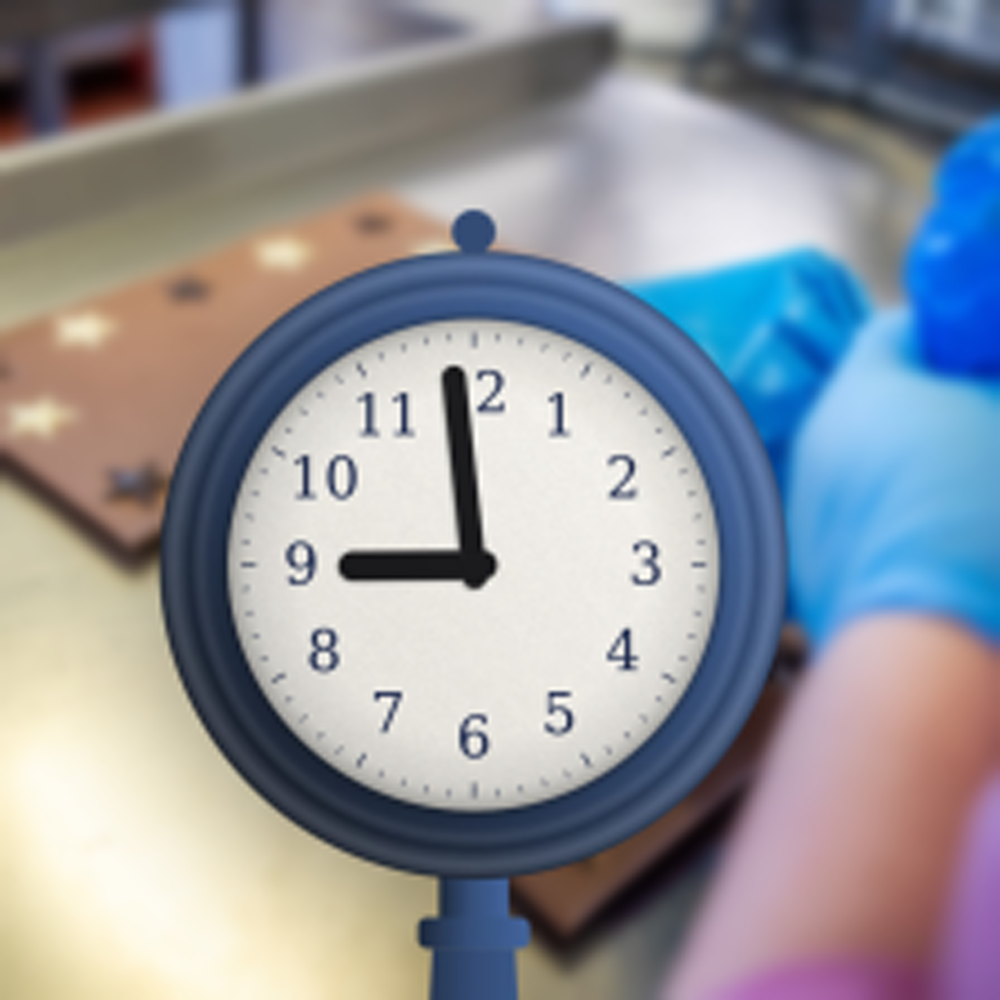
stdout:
{"hour": 8, "minute": 59}
